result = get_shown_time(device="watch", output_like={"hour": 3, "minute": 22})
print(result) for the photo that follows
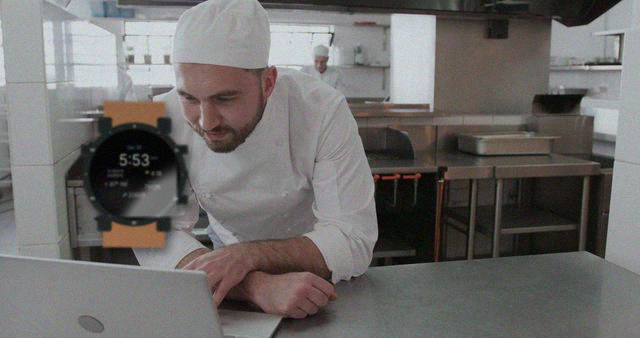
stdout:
{"hour": 5, "minute": 53}
